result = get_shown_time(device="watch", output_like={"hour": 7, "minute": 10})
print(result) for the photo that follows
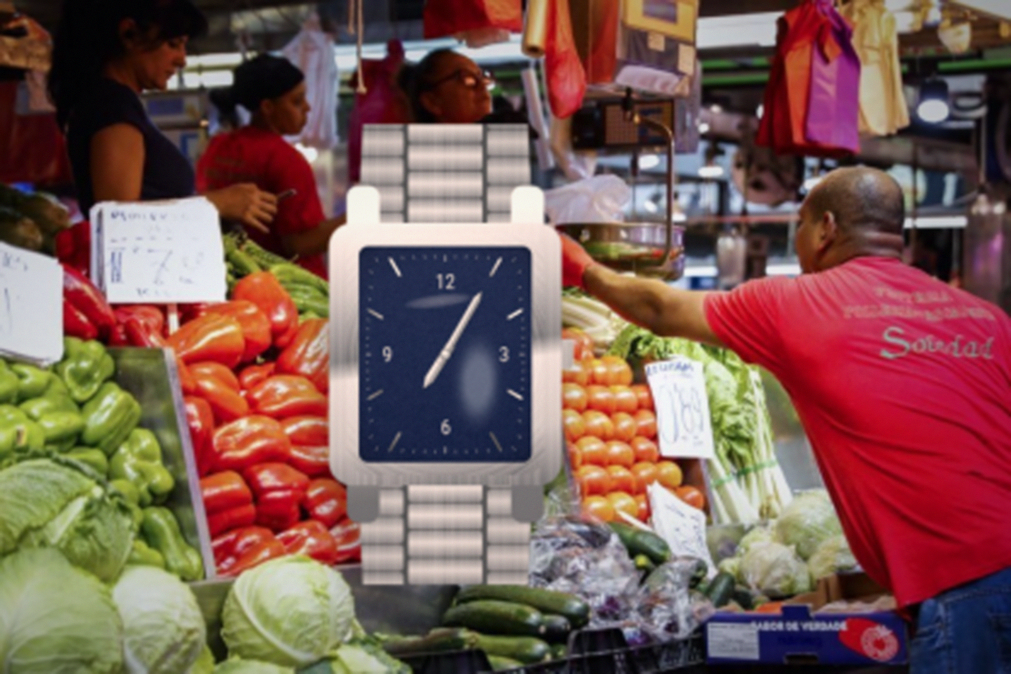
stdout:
{"hour": 7, "minute": 5}
